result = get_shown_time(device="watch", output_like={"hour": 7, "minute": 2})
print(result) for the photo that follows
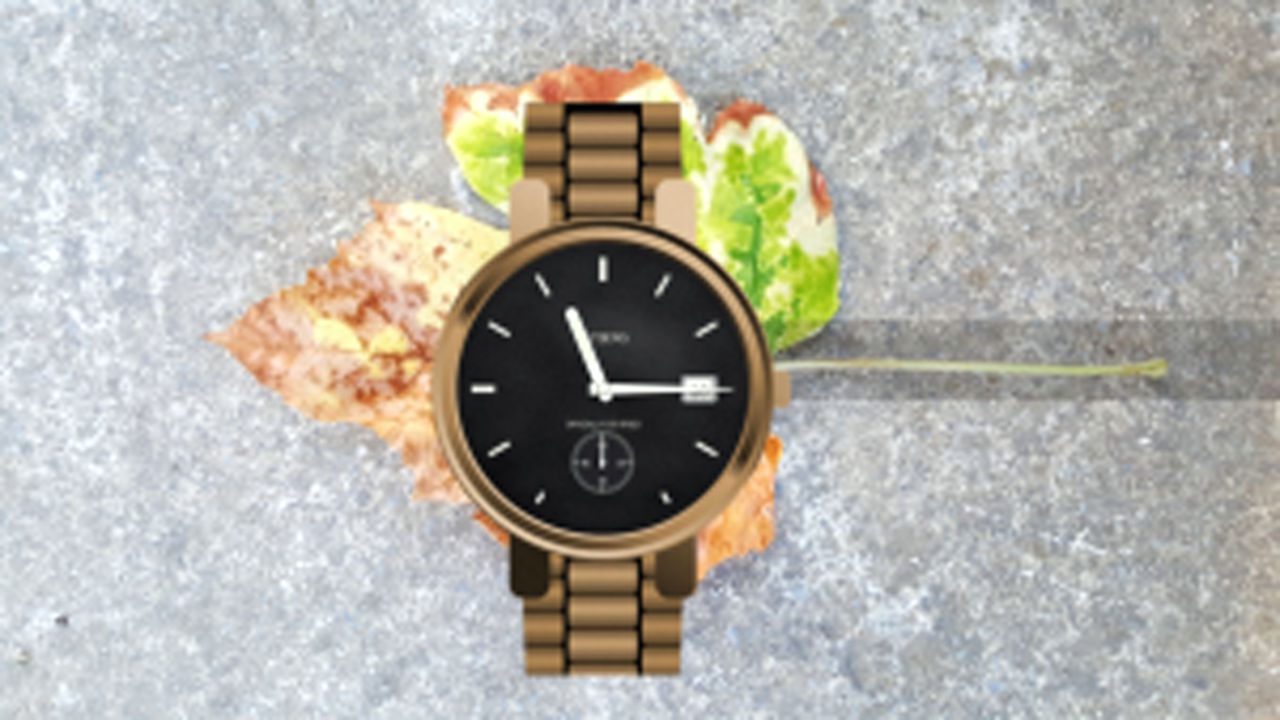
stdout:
{"hour": 11, "minute": 15}
